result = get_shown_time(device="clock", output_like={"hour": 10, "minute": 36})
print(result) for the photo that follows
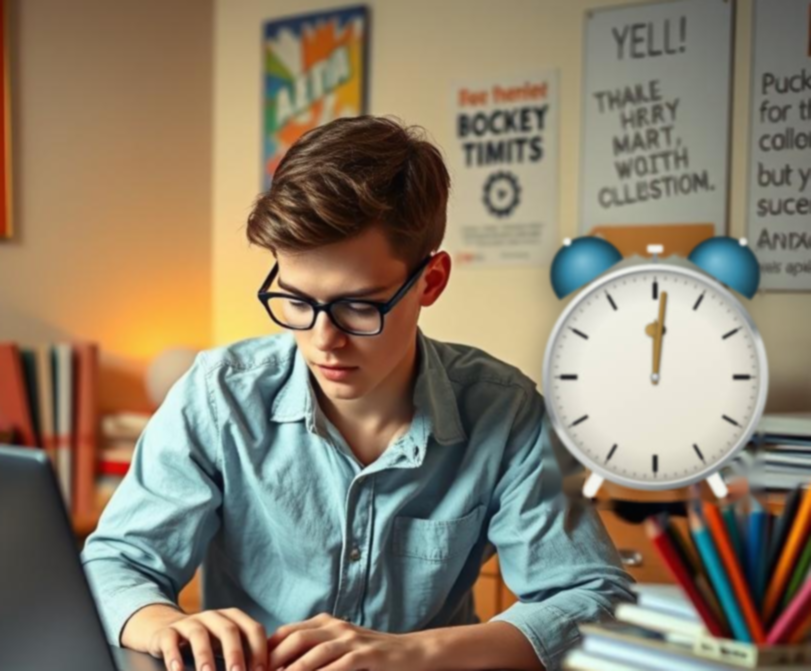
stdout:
{"hour": 12, "minute": 1}
